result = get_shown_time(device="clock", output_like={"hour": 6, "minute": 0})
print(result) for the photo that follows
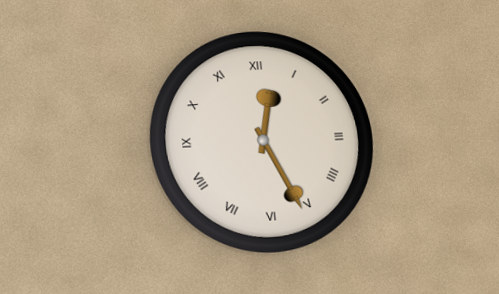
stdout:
{"hour": 12, "minute": 26}
